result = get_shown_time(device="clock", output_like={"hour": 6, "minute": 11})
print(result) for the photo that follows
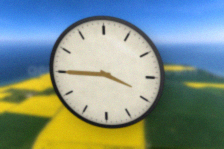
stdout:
{"hour": 3, "minute": 45}
